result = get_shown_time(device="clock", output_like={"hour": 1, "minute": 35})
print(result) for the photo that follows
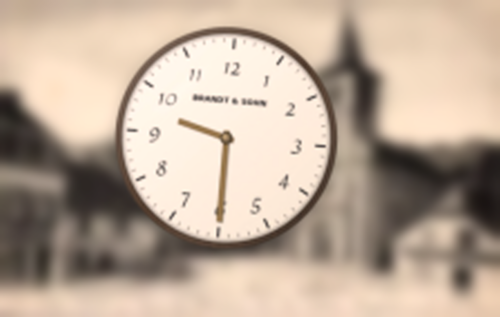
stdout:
{"hour": 9, "minute": 30}
